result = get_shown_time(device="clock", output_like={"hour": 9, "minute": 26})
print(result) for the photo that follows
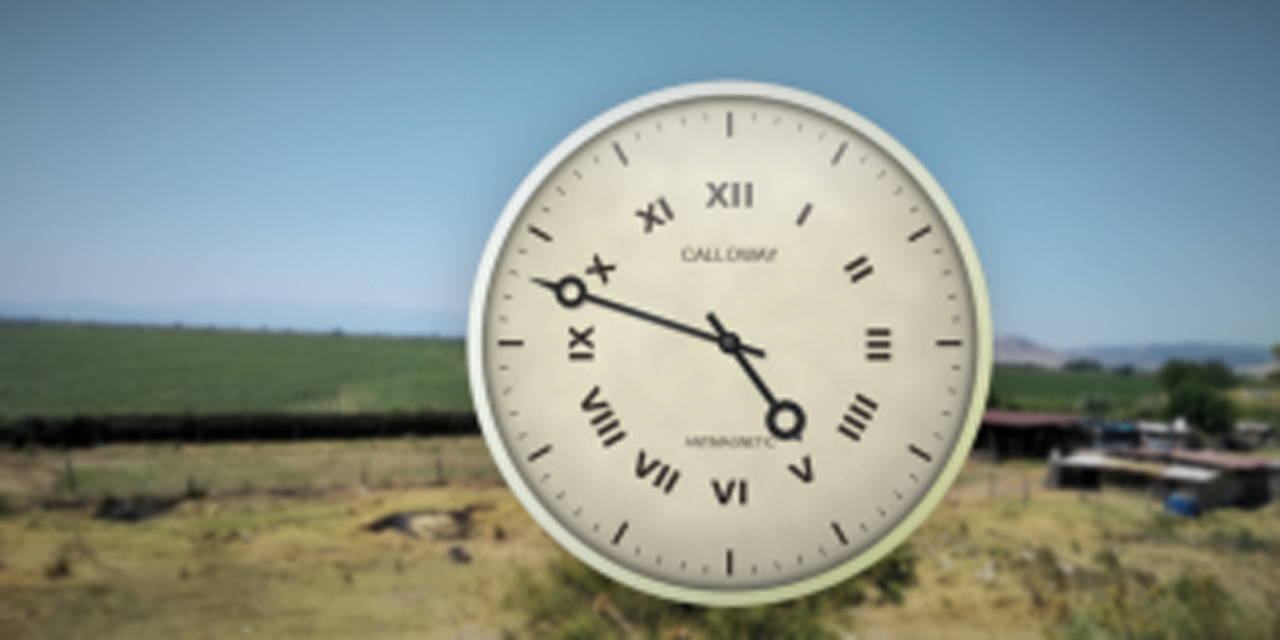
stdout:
{"hour": 4, "minute": 48}
